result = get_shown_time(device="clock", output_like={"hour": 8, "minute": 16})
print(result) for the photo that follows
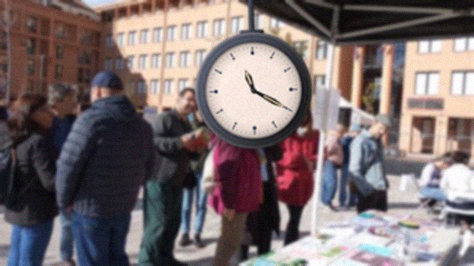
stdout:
{"hour": 11, "minute": 20}
